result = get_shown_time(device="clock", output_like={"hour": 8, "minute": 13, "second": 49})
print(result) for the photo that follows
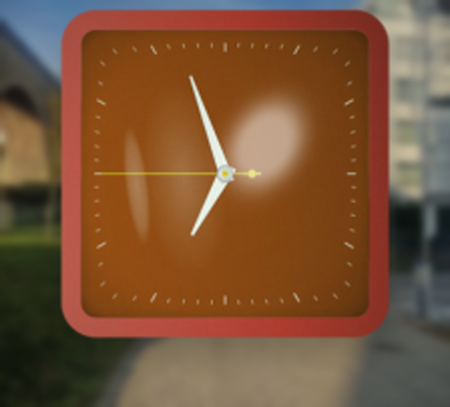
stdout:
{"hour": 6, "minute": 56, "second": 45}
